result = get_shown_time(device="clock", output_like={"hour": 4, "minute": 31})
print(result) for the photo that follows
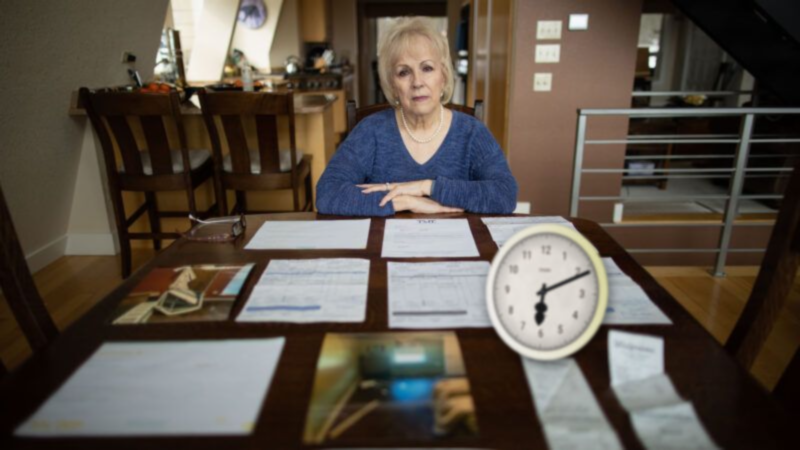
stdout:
{"hour": 6, "minute": 11}
